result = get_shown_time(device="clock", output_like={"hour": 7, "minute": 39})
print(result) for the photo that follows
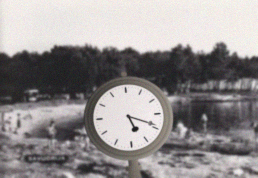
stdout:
{"hour": 5, "minute": 19}
